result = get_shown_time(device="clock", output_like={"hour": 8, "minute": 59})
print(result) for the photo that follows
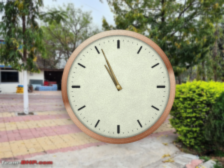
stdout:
{"hour": 10, "minute": 56}
